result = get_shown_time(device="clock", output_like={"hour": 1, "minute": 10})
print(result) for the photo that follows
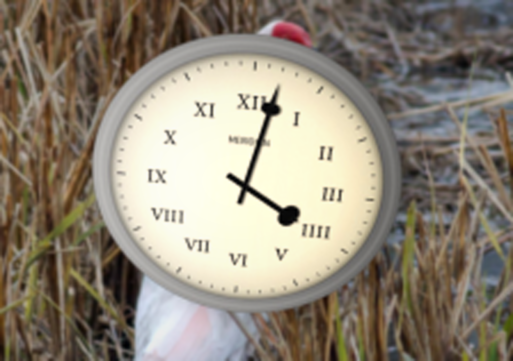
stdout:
{"hour": 4, "minute": 2}
